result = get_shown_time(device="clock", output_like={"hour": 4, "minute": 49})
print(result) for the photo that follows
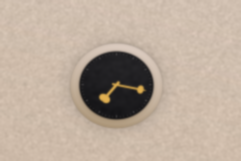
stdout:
{"hour": 7, "minute": 17}
